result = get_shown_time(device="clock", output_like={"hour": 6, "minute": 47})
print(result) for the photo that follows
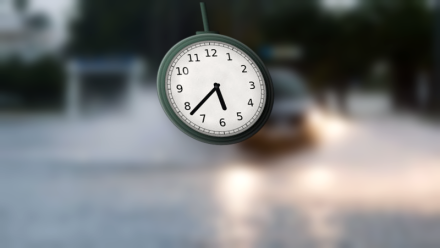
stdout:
{"hour": 5, "minute": 38}
